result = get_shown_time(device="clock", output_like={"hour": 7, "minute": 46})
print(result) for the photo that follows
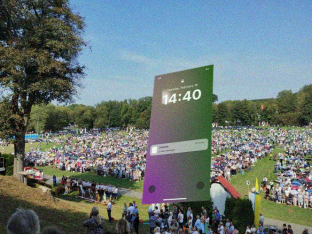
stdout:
{"hour": 14, "minute": 40}
